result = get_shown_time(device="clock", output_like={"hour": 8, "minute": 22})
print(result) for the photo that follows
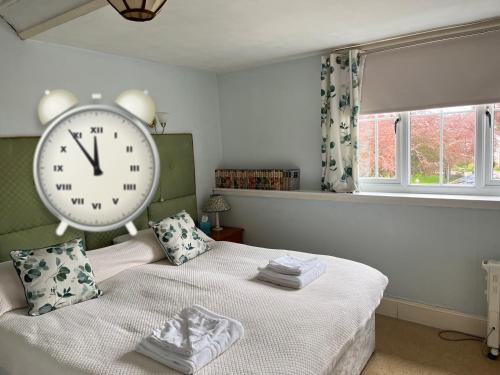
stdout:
{"hour": 11, "minute": 54}
